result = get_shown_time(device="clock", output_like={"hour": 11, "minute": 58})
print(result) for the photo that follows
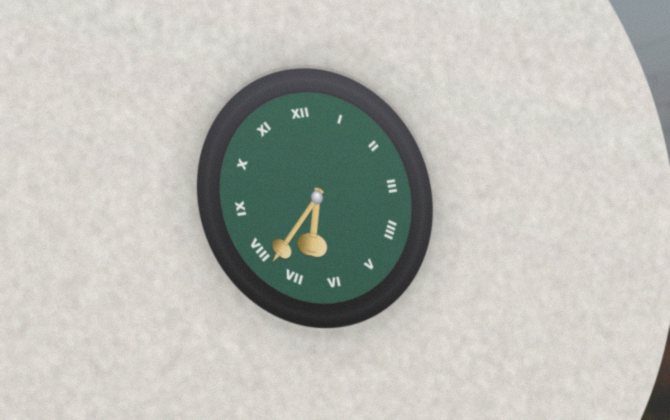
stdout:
{"hour": 6, "minute": 38}
